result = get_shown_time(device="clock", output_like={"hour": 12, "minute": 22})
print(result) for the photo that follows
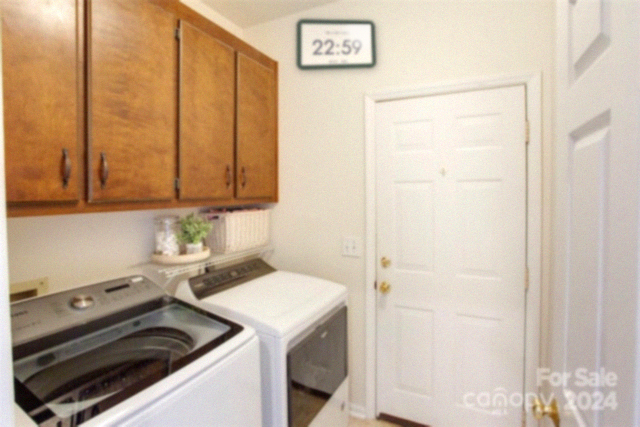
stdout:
{"hour": 22, "minute": 59}
